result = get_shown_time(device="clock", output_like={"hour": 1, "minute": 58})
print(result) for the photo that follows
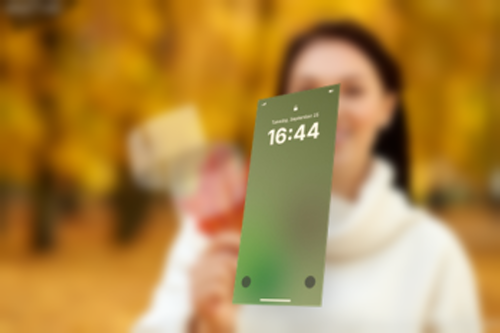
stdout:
{"hour": 16, "minute": 44}
